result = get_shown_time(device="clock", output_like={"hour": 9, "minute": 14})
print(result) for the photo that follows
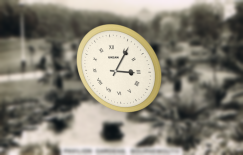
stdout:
{"hour": 3, "minute": 6}
